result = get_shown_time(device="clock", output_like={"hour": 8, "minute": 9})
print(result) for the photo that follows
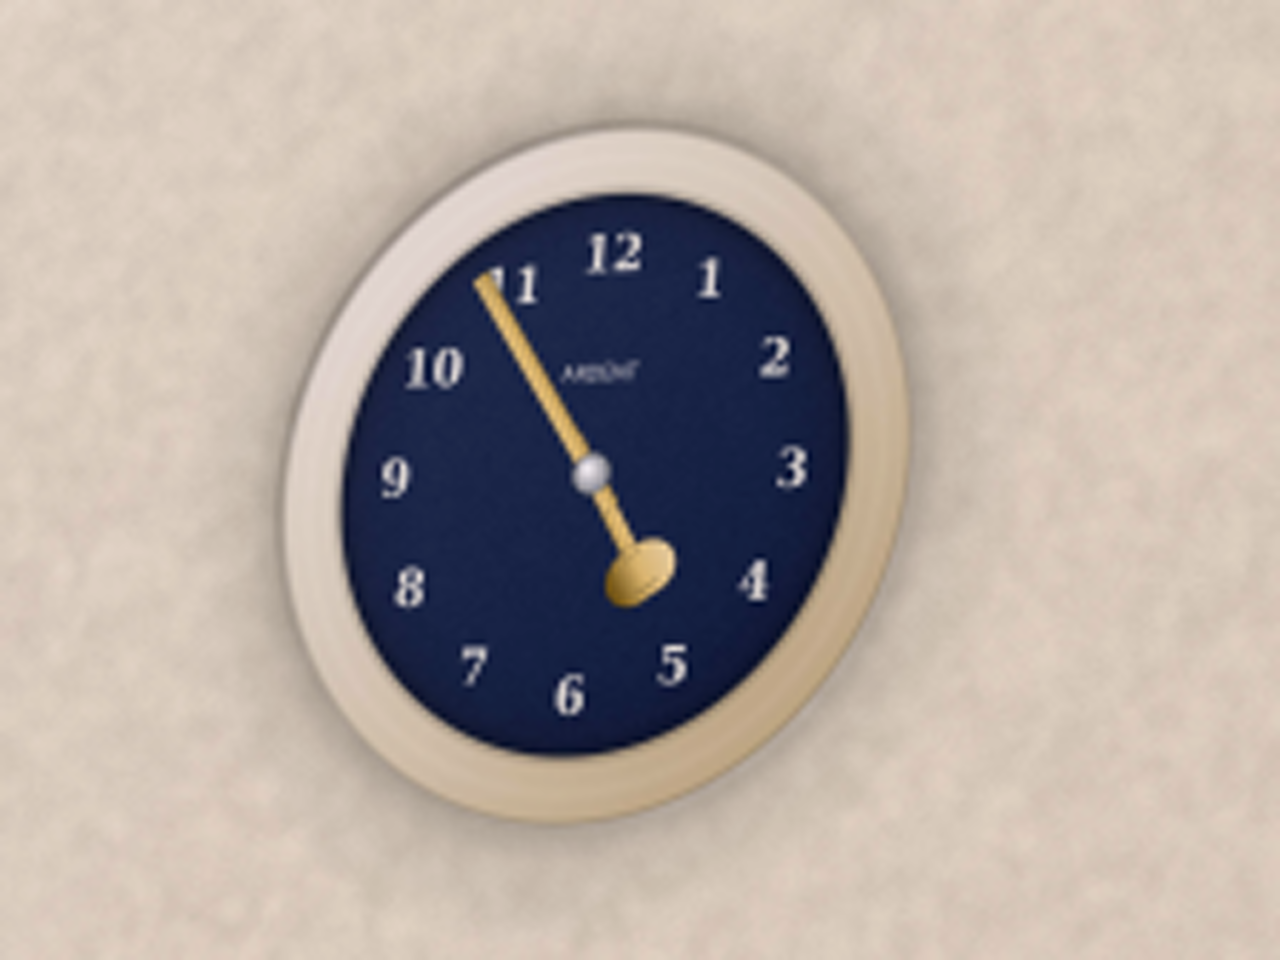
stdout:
{"hour": 4, "minute": 54}
